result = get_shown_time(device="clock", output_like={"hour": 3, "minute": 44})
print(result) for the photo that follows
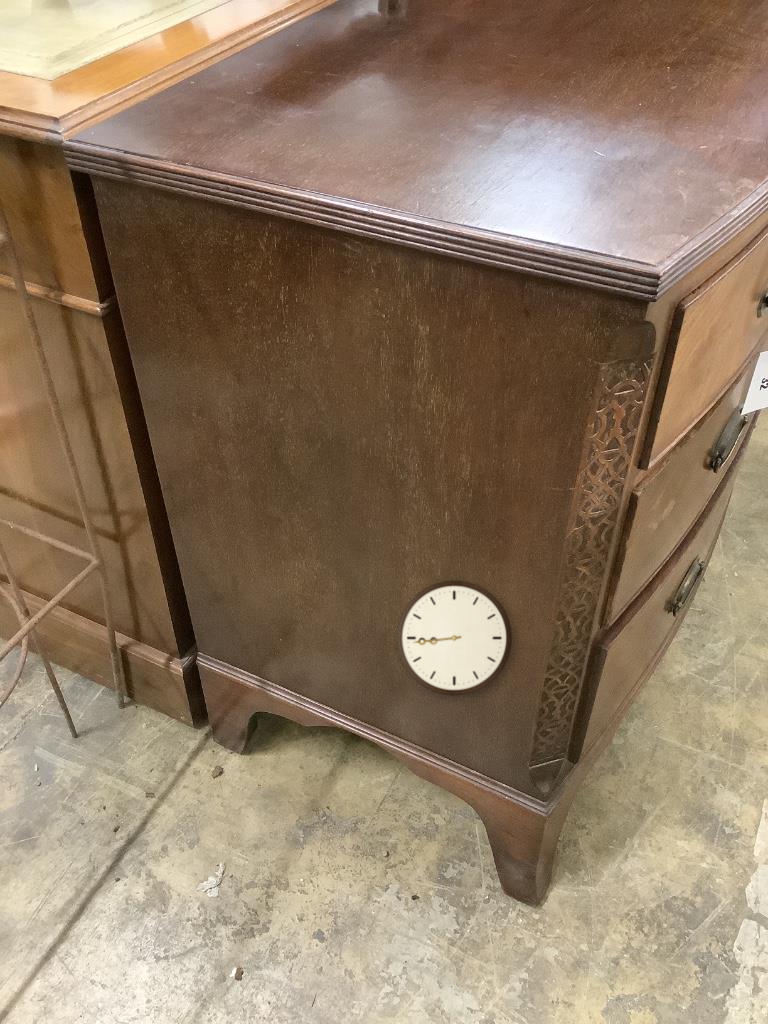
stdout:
{"hour": 8, "minute": 44}
